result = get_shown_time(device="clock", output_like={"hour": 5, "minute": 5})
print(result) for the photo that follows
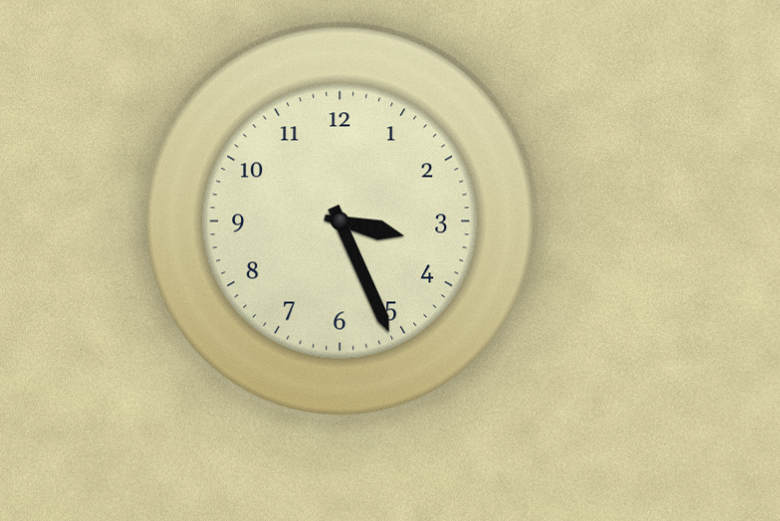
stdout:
{"hour": 3, "minute": 26}
